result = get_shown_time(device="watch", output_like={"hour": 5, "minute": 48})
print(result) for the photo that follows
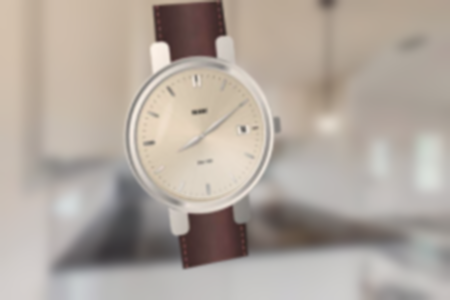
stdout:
{"hour": 8, "minute": 10}
